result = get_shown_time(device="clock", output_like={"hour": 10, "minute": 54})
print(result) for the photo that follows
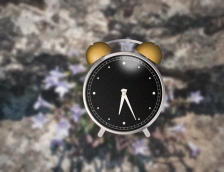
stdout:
{"hour": 6, "minute": 26}
